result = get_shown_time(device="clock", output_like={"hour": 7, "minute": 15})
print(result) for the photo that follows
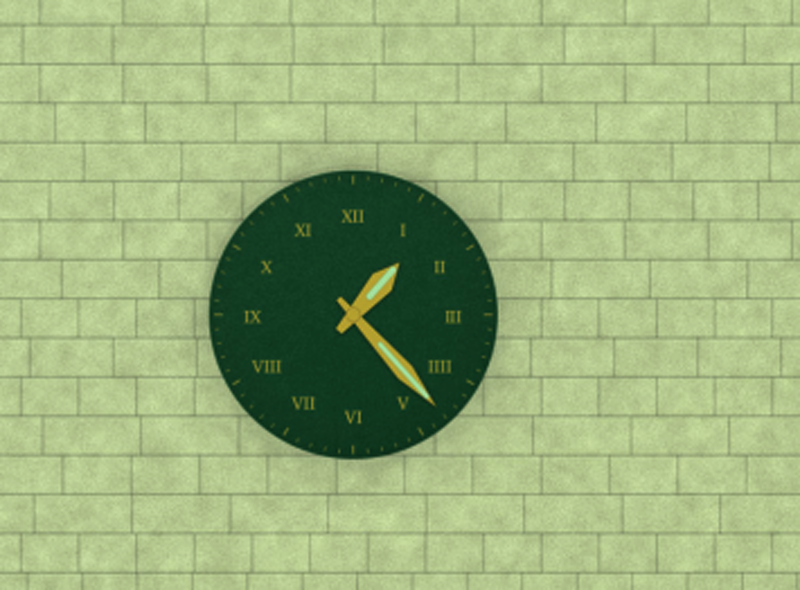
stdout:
{"hour": 1, "minute": 23}
